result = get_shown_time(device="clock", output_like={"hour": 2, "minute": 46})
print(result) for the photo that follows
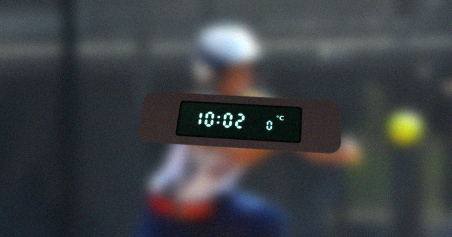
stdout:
{"hour": 10, "minute": 2}
